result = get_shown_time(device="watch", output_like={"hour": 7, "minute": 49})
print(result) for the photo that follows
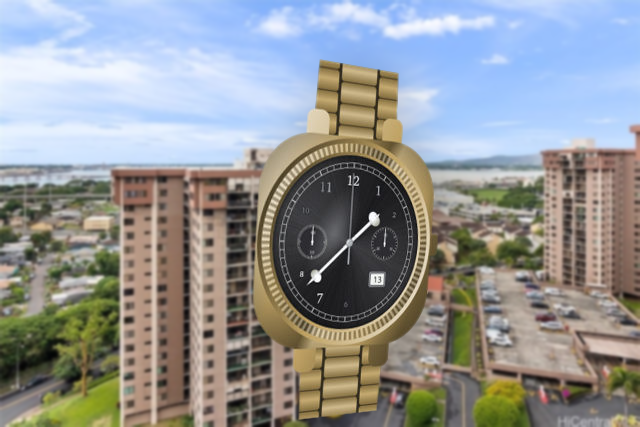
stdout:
{"hour": 1, "minute": 38}
